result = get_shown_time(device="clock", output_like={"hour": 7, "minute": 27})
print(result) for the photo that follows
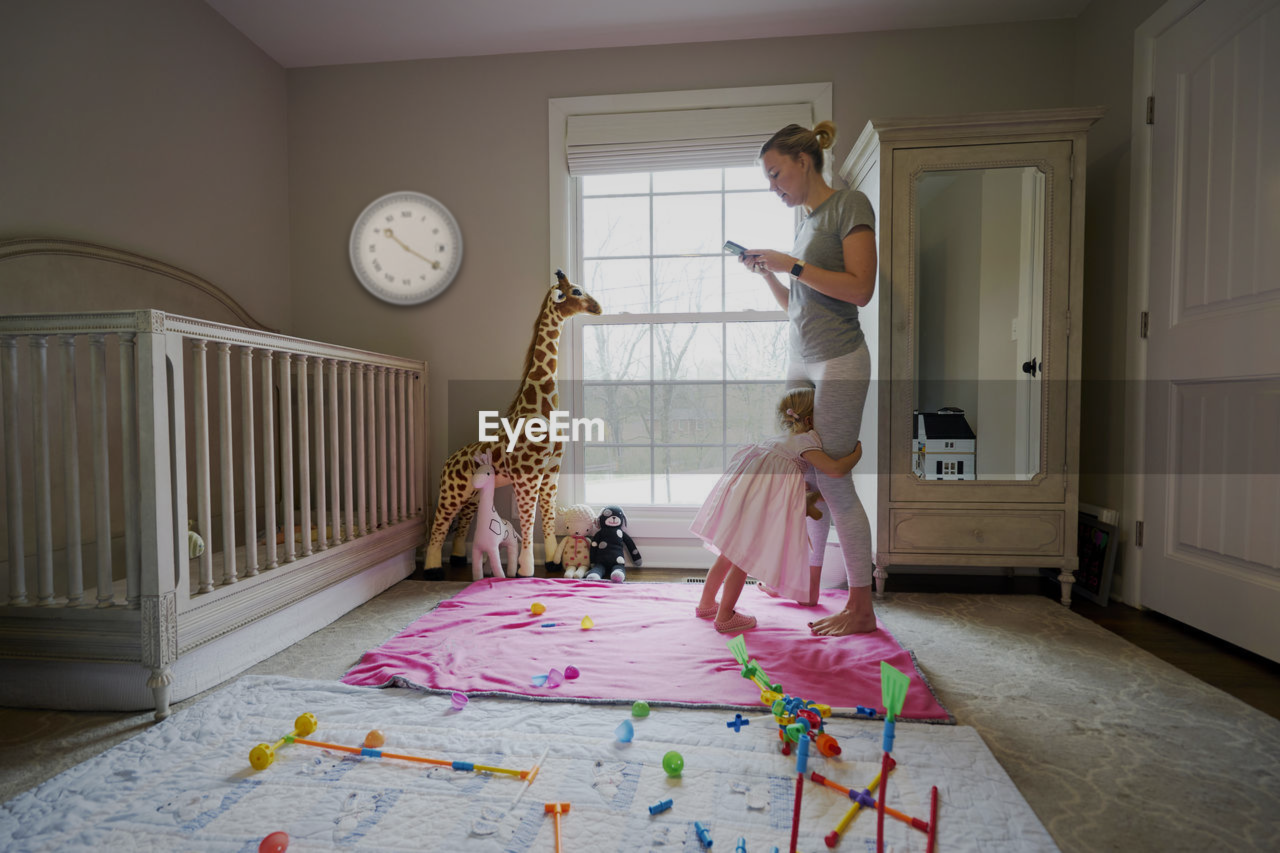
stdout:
{"hour": 10, "minute": 20}
